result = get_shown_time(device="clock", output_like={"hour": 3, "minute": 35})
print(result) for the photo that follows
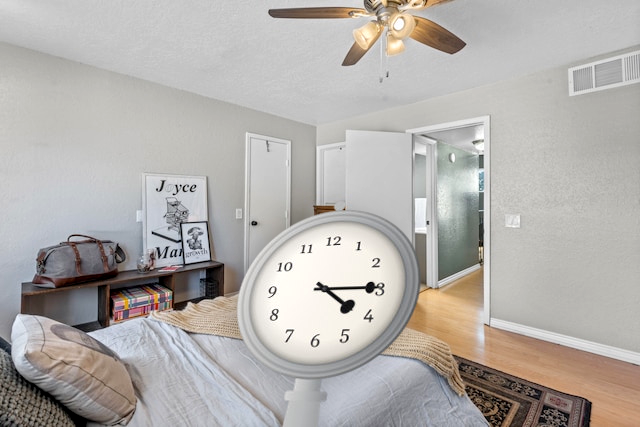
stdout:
{"hour": 4, "minute": 15}
